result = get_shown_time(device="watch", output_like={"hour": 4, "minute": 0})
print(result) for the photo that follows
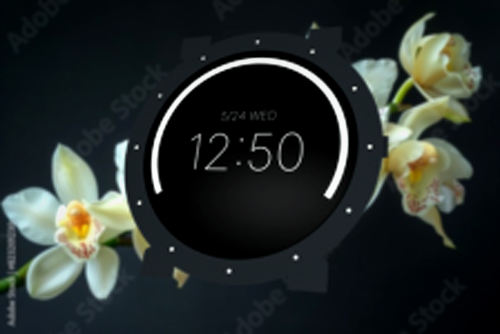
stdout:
{"hour": 12, "minute": 50}
